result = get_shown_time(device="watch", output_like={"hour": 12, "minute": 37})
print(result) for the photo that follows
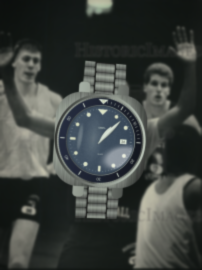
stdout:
{"hour": 1, "minute": 7}
